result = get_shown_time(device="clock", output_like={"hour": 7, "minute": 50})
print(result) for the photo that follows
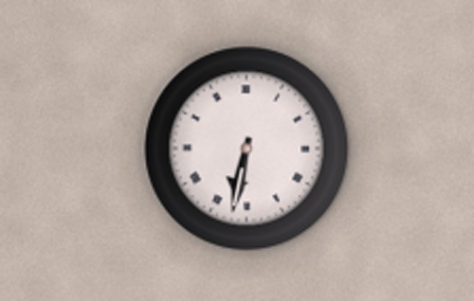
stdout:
{"hour": 6, "minute": 32}
